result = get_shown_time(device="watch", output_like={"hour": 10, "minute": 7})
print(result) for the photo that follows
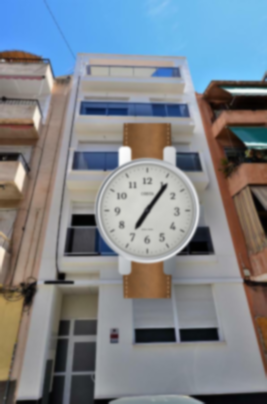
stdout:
{"hour": 7, "minute": 6}
